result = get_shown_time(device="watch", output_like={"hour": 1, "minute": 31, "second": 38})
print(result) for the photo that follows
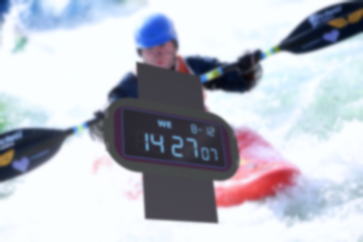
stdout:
{"hour": 14, "minute": 27, "second": 7}
